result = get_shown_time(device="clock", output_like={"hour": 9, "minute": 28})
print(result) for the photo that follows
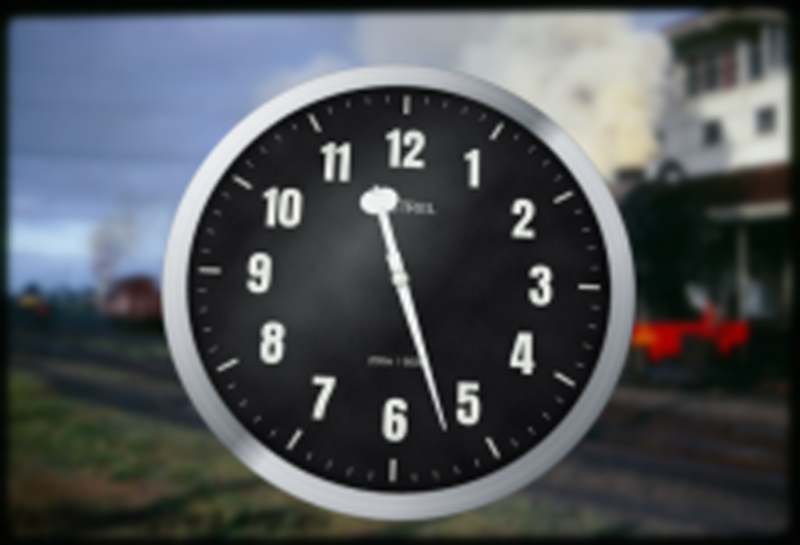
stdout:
{"hour": 11, "minute": 27}
